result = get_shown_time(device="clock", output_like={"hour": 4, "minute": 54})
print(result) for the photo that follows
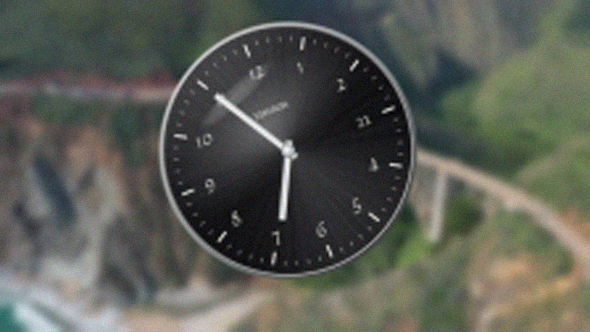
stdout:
{"hour": 6, "minute": 55}
